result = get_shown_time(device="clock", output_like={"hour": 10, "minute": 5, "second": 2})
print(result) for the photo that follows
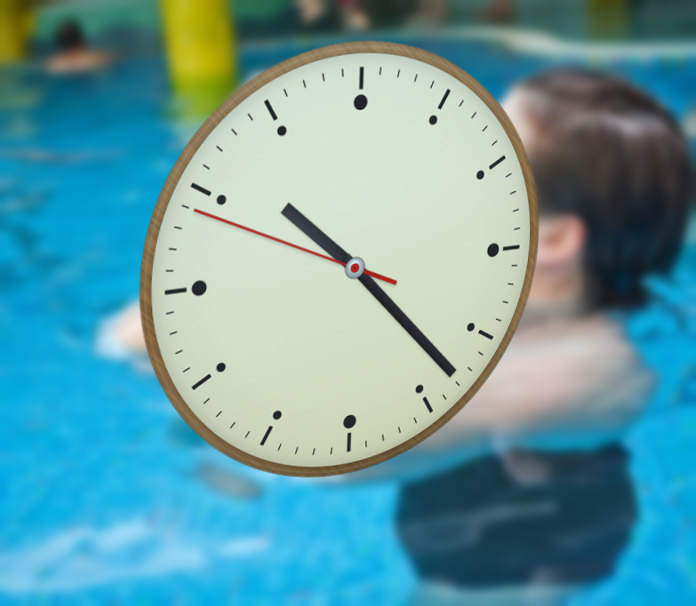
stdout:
{"hour": 10, "minute": 22, "second": 49}
